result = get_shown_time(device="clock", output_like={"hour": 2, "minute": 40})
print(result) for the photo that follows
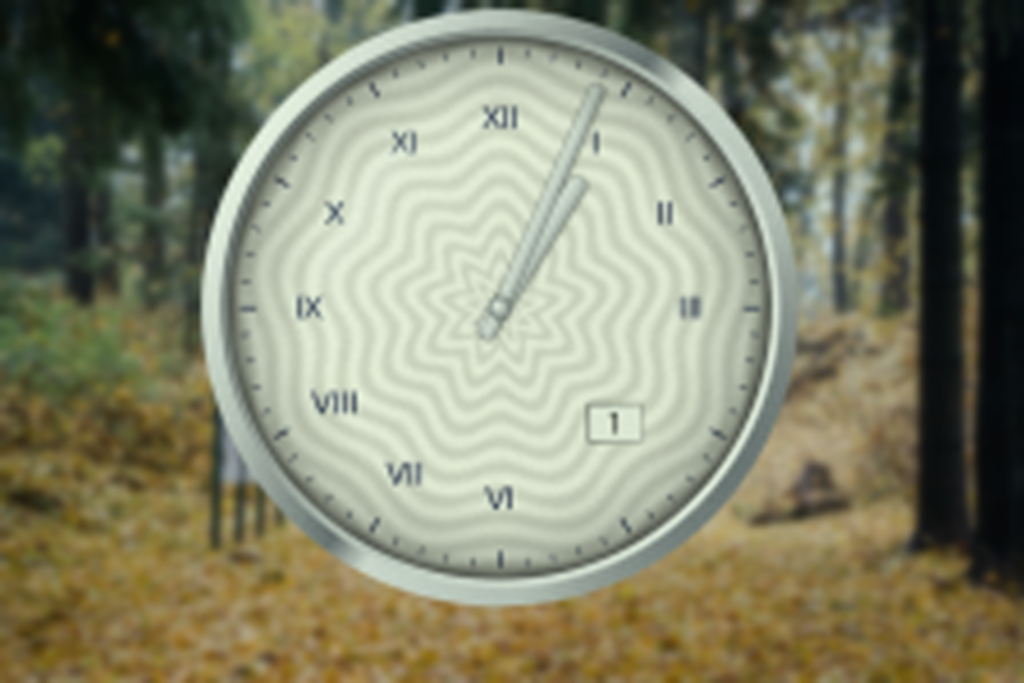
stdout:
{"hour": 1, "minute": 4}
